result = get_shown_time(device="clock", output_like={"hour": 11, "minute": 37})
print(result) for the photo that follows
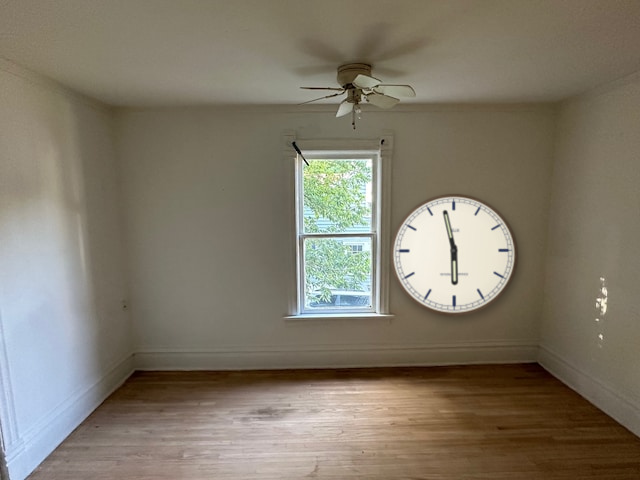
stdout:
{"hour": 5, "minute": 58}
